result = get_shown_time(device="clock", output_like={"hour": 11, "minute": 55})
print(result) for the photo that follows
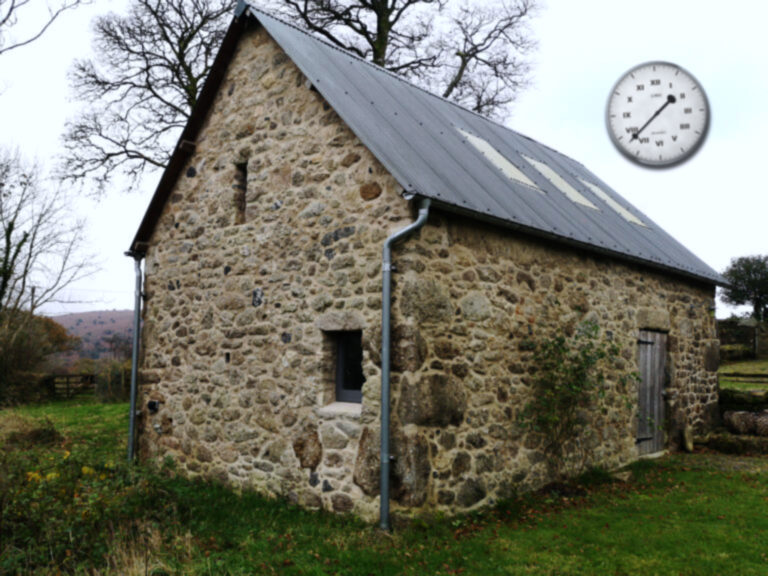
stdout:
{"hour": 1, "minute": 38}
